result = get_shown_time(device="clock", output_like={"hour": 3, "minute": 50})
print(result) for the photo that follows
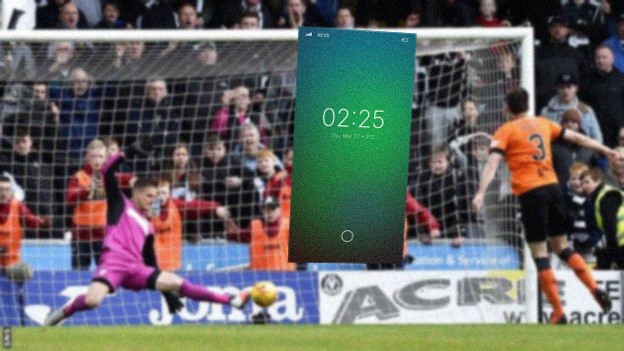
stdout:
{"hour": 2, "minute": 25}
